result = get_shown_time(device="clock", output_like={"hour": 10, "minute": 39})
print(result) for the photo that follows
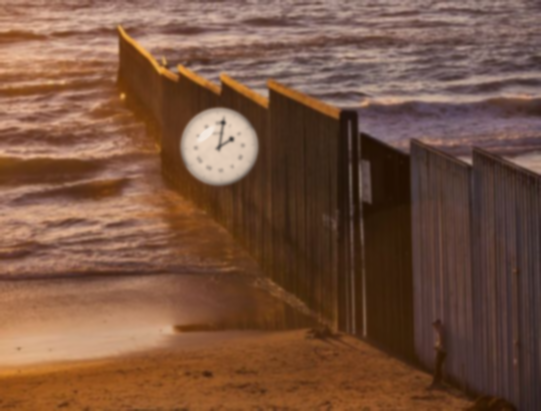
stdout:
{"hour": 2, "minute": 2}
